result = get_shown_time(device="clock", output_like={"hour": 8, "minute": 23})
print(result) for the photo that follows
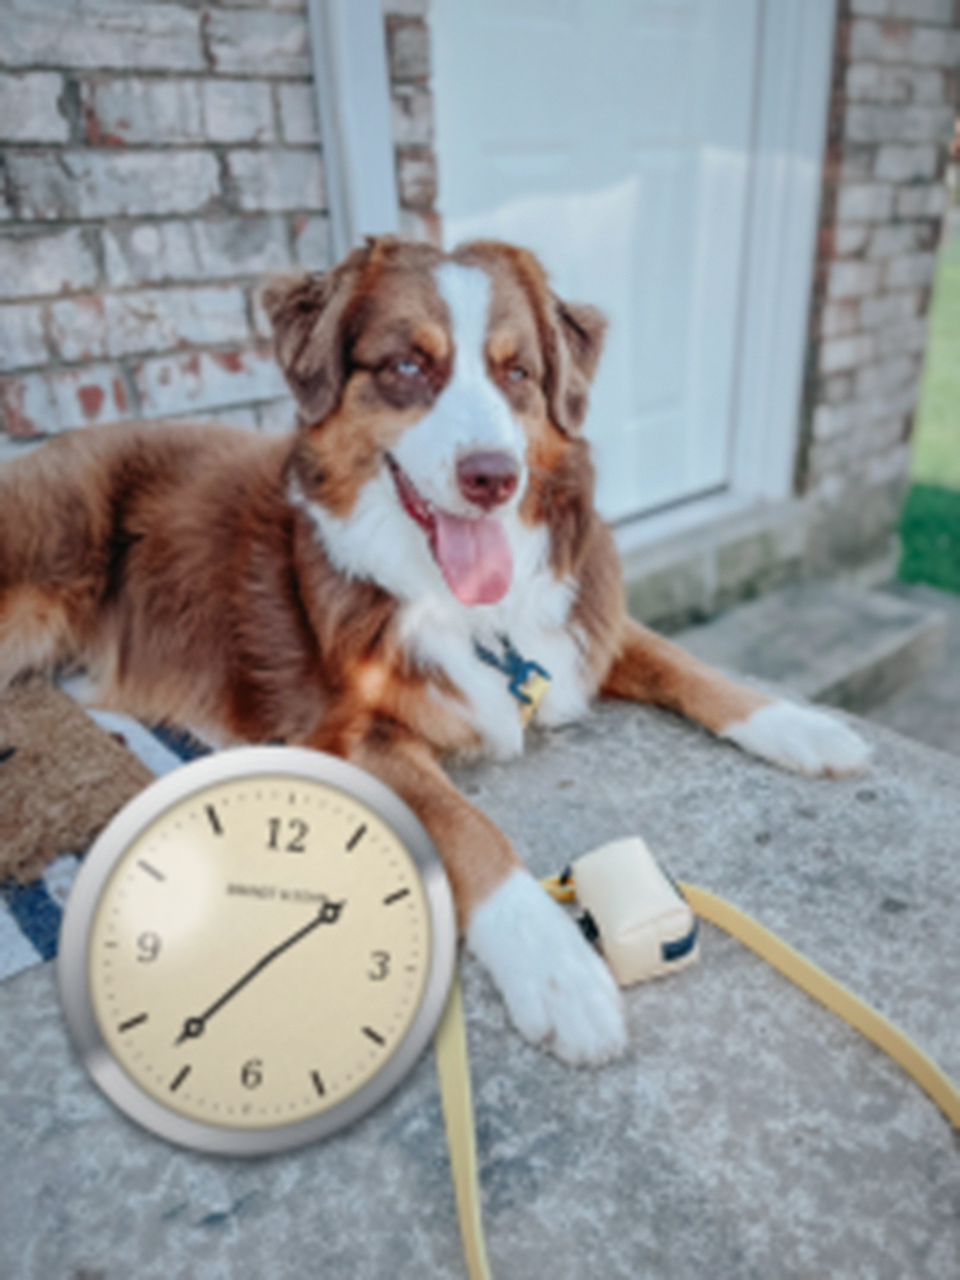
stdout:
{"hour": 1, "minute": 37}
